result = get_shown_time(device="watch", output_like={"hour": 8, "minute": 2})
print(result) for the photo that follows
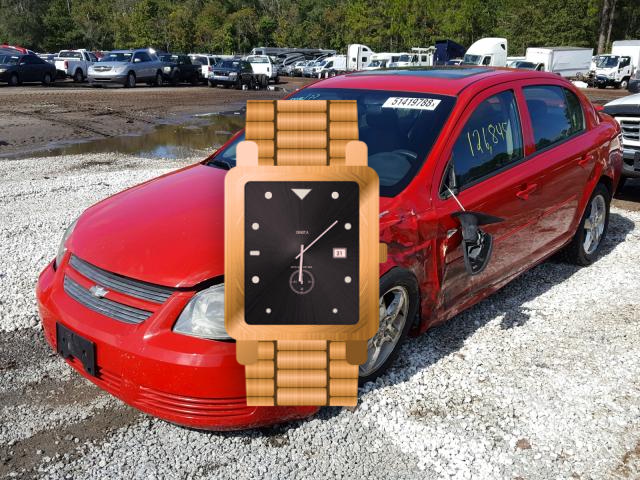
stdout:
{"hour": 6, "minute": 8}
